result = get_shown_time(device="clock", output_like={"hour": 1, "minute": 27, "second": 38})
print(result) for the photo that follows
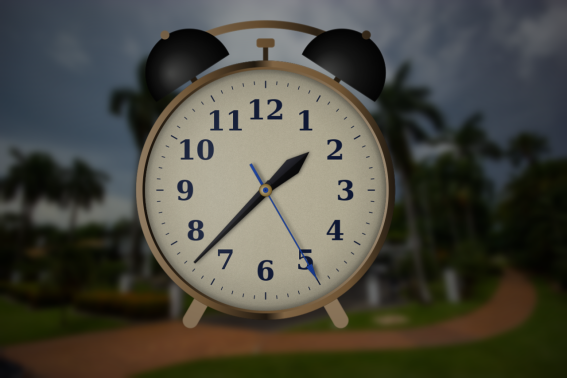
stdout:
{"hour": 1, "minute": 37, "second": 25}
